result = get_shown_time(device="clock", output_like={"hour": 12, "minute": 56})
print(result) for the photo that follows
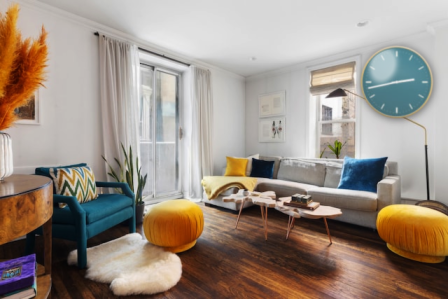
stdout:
{"hour": 2, "minute": 43}
